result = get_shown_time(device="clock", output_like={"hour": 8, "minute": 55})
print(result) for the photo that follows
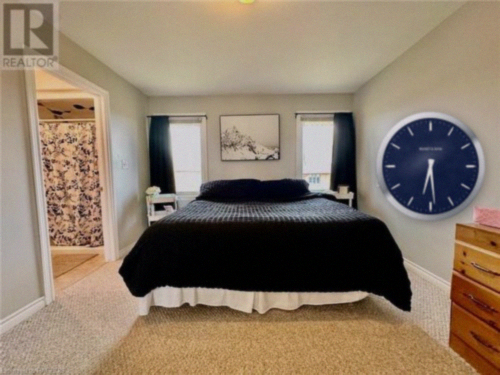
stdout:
{"hour": 6, "minute": 29}
